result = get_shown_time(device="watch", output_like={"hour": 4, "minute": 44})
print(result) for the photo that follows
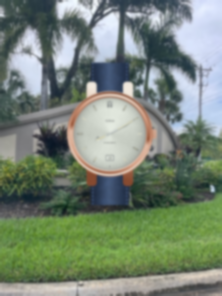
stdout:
{"hour": 8, "minute": 10}
